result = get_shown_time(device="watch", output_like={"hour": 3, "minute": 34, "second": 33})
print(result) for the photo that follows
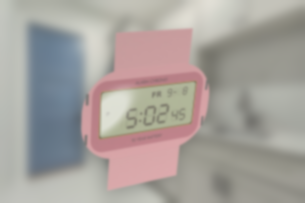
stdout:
{"hour": 5, "minute": 2, "second": 45}
